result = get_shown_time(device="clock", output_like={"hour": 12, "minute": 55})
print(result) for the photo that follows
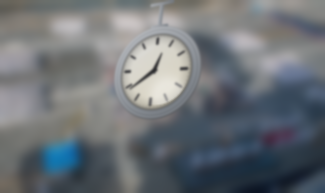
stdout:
{"hour": 12, "minute": 39}
